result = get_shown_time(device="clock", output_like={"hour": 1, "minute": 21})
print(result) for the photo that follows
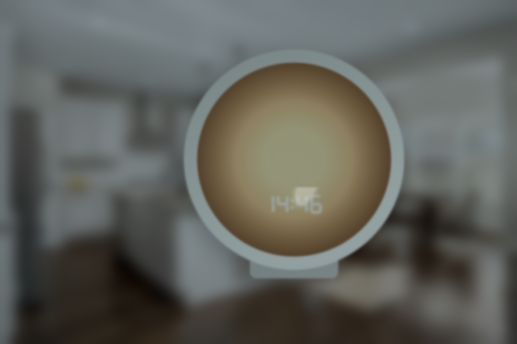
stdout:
{"hour": 14, "minute": 46}
